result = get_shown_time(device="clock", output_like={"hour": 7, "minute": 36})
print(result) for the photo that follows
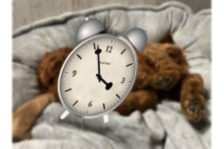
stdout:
{"hour": 3, "minute": 56}
